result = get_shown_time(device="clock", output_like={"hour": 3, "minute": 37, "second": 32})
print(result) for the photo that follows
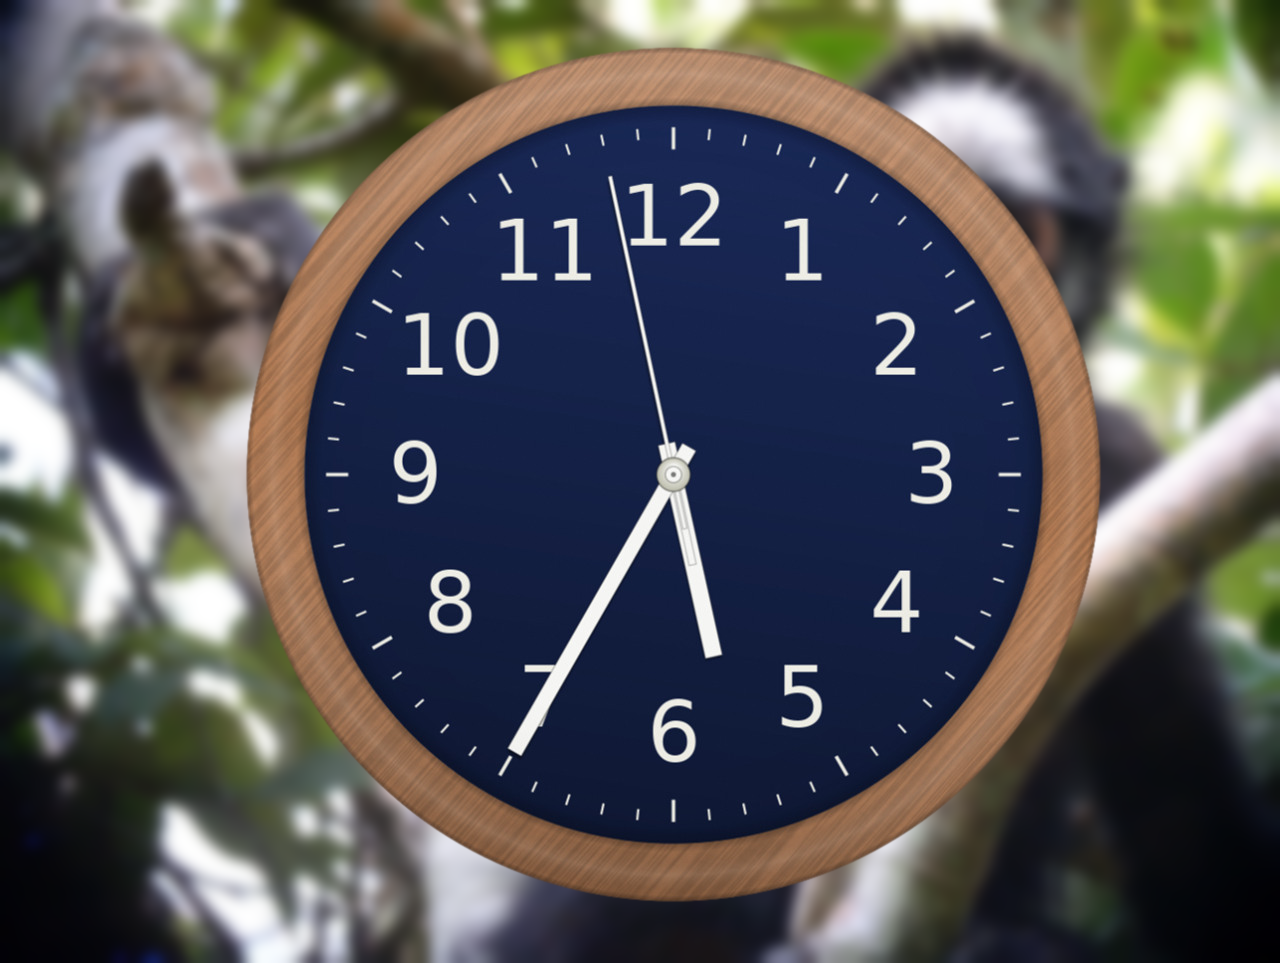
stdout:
{"hour": 5, "minute": 34, "second": 58}
